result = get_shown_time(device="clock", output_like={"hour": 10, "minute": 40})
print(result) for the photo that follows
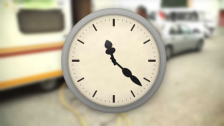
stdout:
{"hour": 11, "minute": 22}
